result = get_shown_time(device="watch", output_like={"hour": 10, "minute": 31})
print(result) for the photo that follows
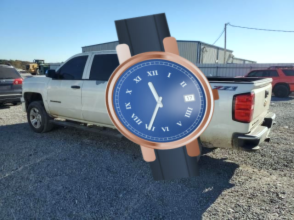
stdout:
{"hour": 11, "minute": 35}
